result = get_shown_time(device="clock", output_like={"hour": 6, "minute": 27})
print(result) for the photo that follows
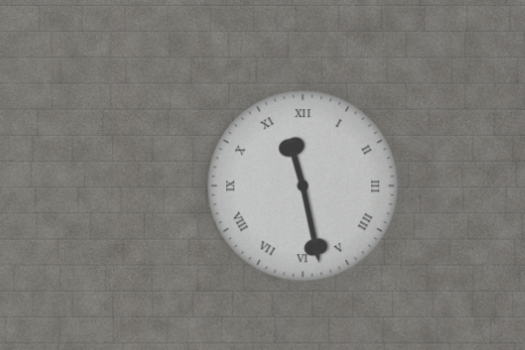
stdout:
{"hour": 11, "minute": 28}
